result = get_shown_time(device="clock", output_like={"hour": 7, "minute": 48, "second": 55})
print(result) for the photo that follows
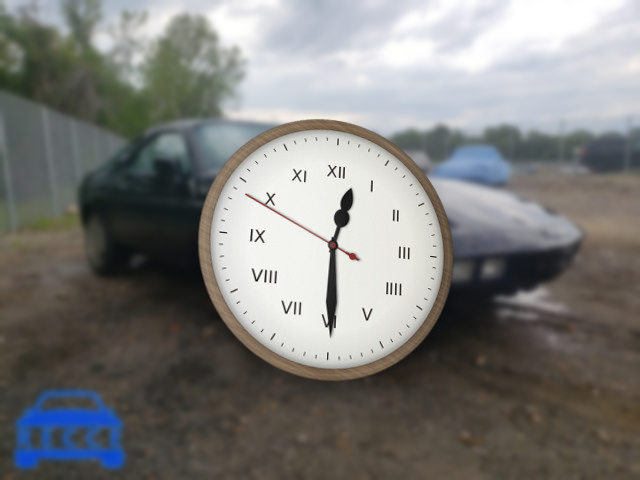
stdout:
{"hour": 12, "minute": 29, "second": 49}
